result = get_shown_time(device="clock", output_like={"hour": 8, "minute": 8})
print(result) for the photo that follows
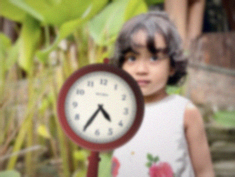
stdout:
{"hour": 4, "minute": 35}
